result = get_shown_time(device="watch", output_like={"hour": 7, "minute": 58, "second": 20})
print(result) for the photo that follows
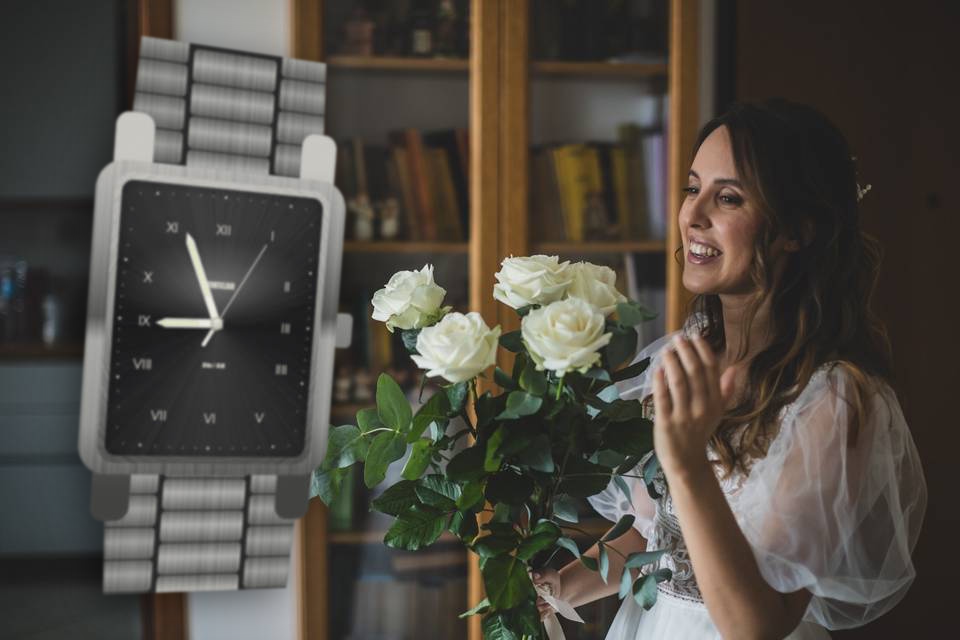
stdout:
{"hour": 8, "minute": 56, "second": 5}
